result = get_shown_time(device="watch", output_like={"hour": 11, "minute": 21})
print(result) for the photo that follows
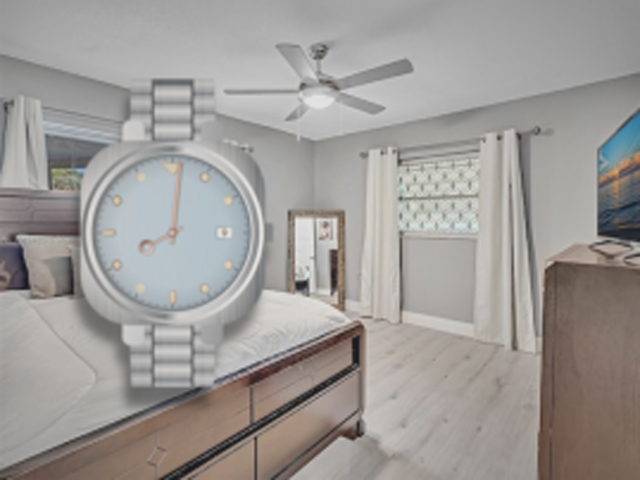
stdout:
{"hour": 8, "minute": 1}
